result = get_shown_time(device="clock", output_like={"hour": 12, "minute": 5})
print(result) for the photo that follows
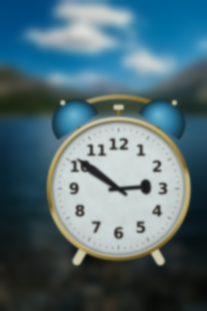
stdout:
{"hour": 2, "minute": 51}
